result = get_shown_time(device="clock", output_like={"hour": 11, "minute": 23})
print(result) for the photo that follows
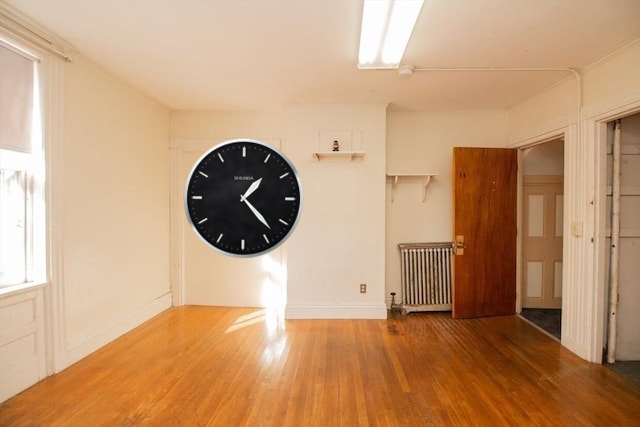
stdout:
{"hour": 1, "minute": 23}
